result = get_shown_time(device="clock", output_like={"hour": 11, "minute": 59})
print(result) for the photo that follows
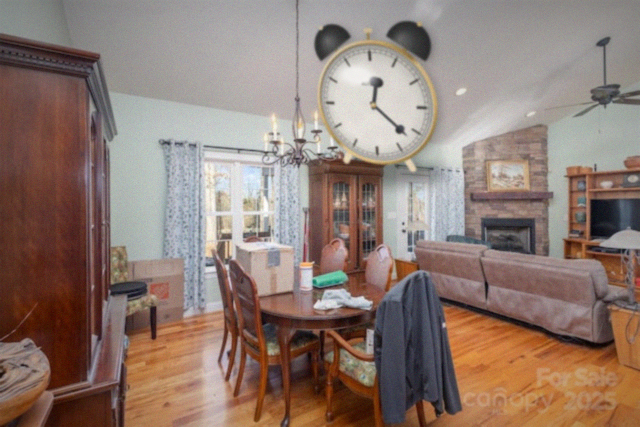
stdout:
{"hour": 12, "minute": 22}
